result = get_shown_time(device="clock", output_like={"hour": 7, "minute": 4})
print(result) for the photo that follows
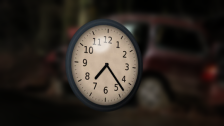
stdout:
{"hour": 7, "minute": 23}
